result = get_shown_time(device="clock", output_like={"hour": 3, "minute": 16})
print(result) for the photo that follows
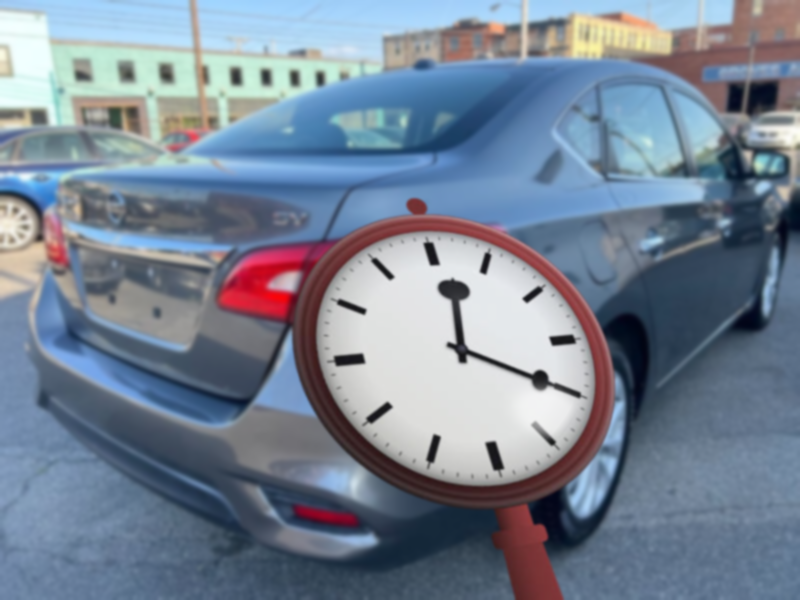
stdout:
{"hour": 12, "minute": 20}
